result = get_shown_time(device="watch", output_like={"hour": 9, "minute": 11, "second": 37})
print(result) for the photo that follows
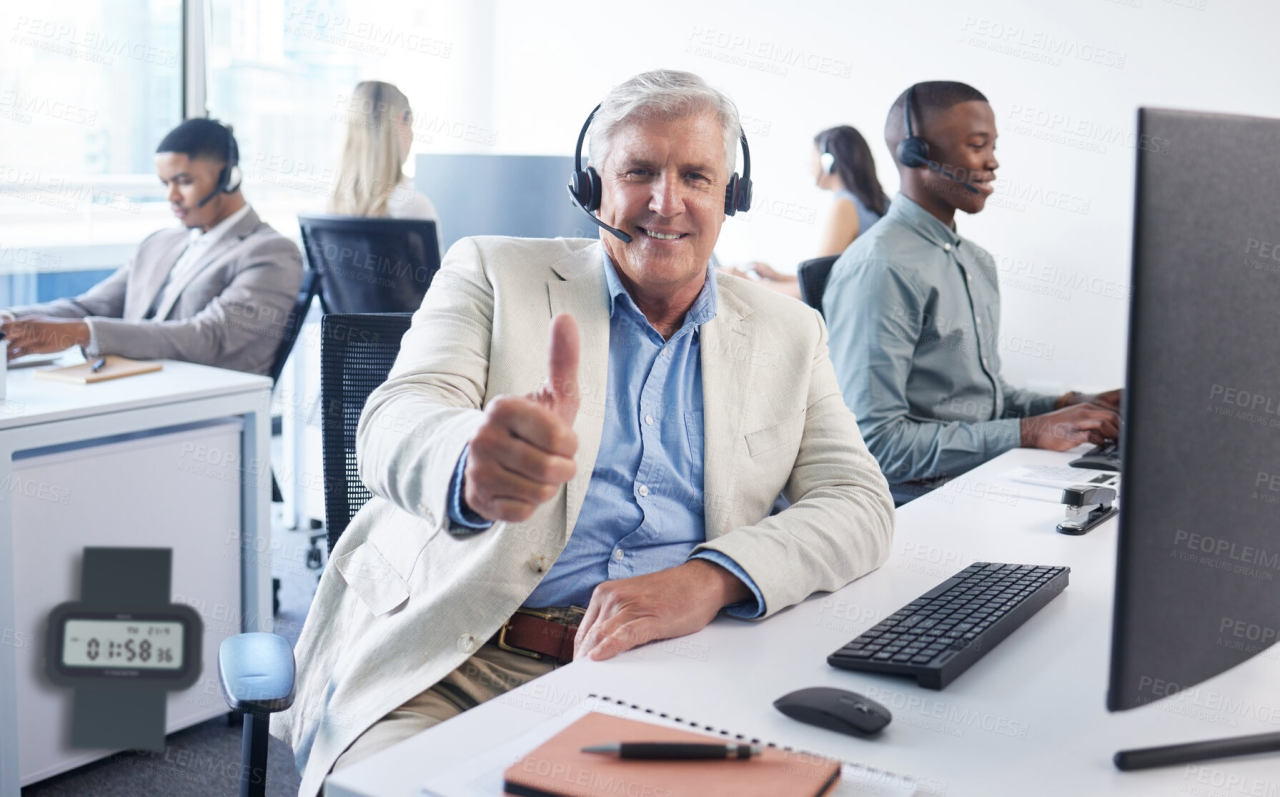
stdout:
{"hour": 1, "minute": 58, "second": 36}
